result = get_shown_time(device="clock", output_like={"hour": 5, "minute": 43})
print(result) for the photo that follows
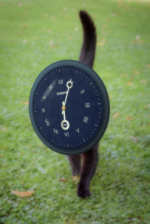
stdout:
{"hour": 6, "minute": 4}
